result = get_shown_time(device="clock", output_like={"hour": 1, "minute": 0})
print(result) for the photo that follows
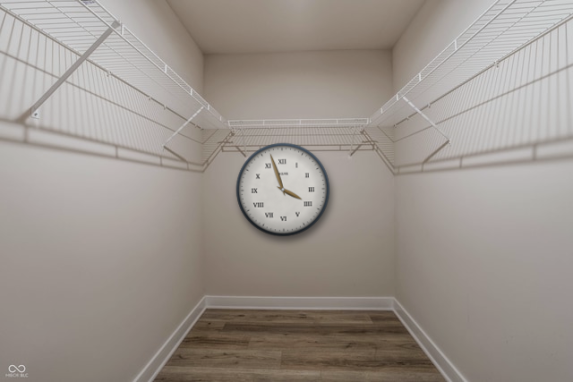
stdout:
{"hour": 3, "minute": 57}
